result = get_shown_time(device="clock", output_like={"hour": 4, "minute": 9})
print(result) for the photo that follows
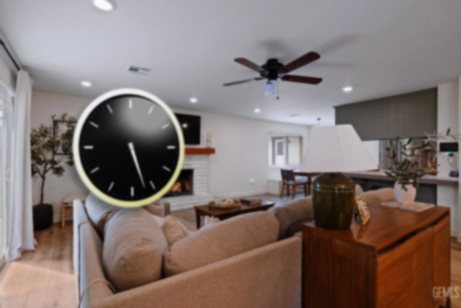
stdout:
{"hour": 5, "minute": 27}
